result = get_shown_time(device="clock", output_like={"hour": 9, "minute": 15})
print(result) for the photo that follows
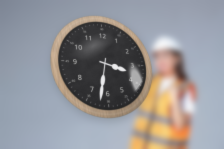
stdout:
{"hour": 3, "minute": 32}
